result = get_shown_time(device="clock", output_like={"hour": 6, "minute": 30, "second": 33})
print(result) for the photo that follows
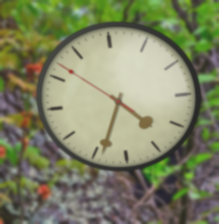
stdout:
{"hour": 4, "minute": 33, "second": 52}
